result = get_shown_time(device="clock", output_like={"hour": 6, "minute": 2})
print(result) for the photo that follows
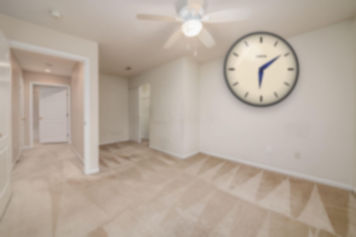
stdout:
{"hour": 6, "minute": 9}
